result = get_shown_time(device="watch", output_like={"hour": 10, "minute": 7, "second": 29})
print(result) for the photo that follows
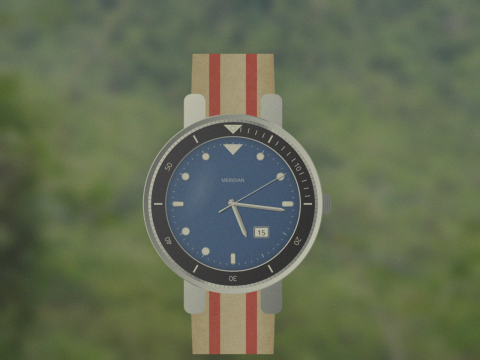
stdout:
{"hour": 5, "minute": 16, "second": 10}
